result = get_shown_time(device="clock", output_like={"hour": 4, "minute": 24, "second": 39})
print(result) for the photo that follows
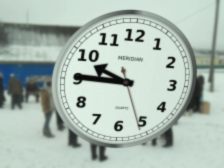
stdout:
{"hour": 9, "minute": 45, "second": 26}
